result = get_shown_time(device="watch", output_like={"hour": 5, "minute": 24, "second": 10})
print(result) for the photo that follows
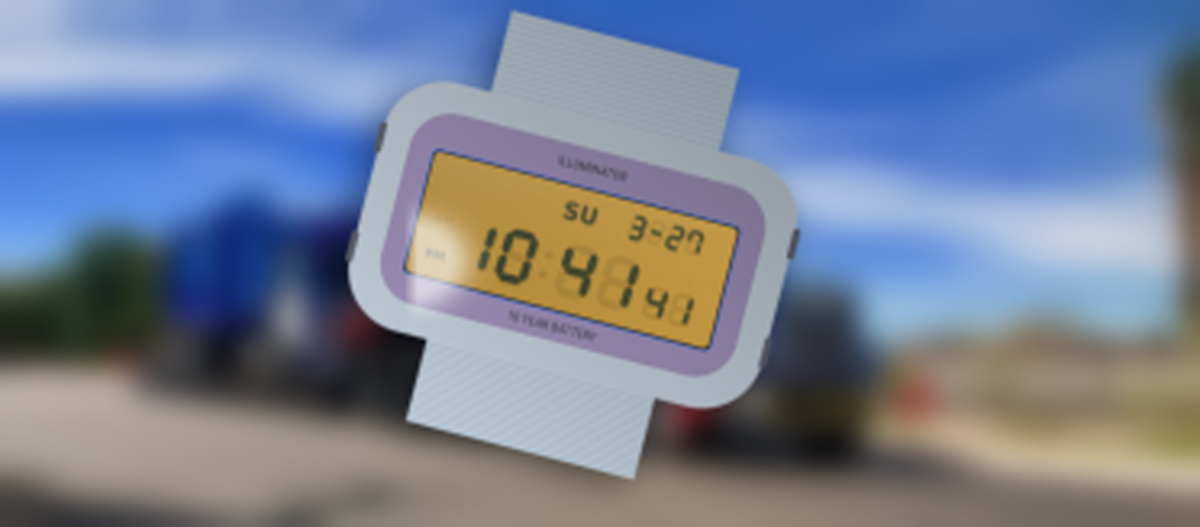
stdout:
{"hour": 10, "minute": 41, "second": 41}
